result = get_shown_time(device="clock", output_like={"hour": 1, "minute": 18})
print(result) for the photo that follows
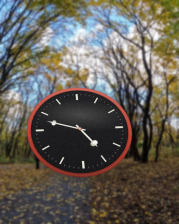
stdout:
{"hour": 4, "minute": 48}
